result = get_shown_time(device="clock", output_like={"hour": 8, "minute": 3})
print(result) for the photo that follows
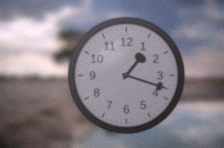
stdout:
{"hour": 1, "minute": 18}
